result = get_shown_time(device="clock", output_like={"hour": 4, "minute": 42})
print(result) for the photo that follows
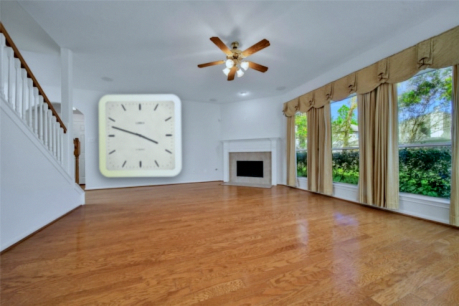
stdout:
{"hour": 3, "minute": 48}
